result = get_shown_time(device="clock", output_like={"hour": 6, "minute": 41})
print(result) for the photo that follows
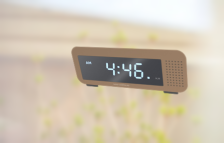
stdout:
{"hour": 4, "minute": 46}
